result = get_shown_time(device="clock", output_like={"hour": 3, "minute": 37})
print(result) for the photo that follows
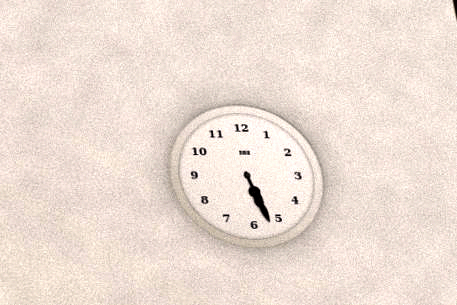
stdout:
{"hour": 5, "minute": 27}
